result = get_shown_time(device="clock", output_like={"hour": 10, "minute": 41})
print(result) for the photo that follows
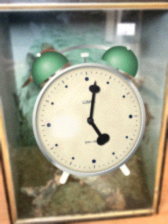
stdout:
{"hour": 5, "minute": 2}
